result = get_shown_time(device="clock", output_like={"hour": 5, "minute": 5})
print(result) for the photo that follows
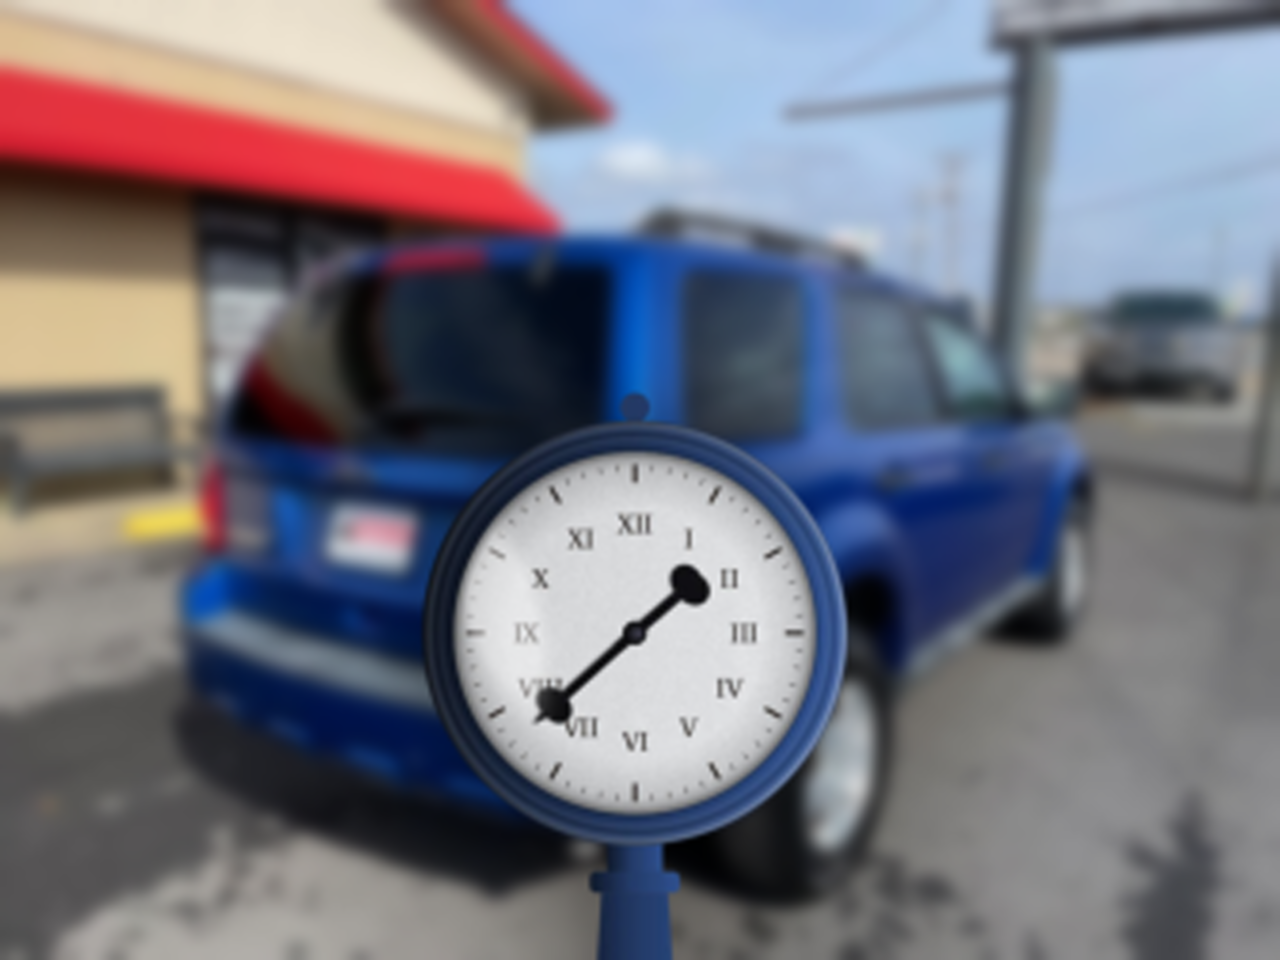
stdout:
{"hour": 1, "minute": 38}
